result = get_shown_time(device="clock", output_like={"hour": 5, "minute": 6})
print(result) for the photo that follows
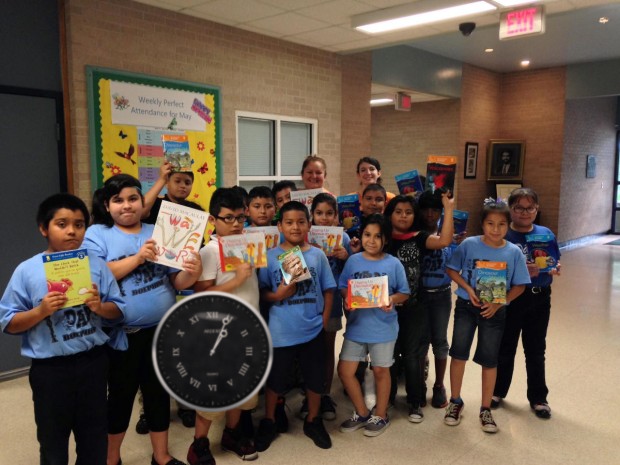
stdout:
{"hour": 1, "minute": 4}
